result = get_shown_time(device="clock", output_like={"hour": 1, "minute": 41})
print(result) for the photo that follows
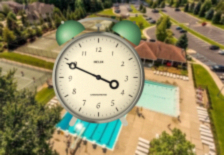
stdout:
{"hour": 3, "minute": 49}
